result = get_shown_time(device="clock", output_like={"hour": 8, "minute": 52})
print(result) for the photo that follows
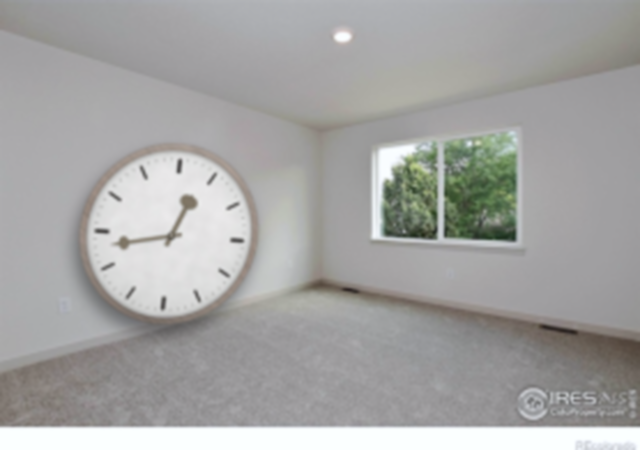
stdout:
{"hour": 12, "minute": 43}
